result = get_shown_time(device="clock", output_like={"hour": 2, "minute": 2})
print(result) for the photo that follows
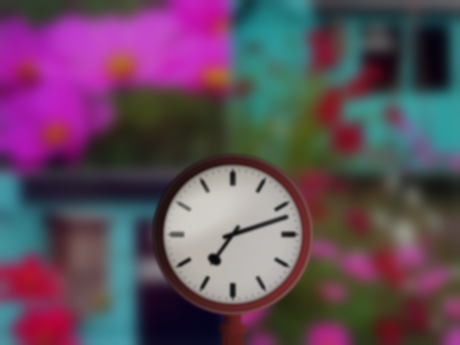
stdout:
{"hour": 7, "minute": 12}
